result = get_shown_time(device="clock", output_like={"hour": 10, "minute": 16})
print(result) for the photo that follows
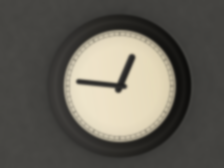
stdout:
{"hour": 12, "minute": 46}
